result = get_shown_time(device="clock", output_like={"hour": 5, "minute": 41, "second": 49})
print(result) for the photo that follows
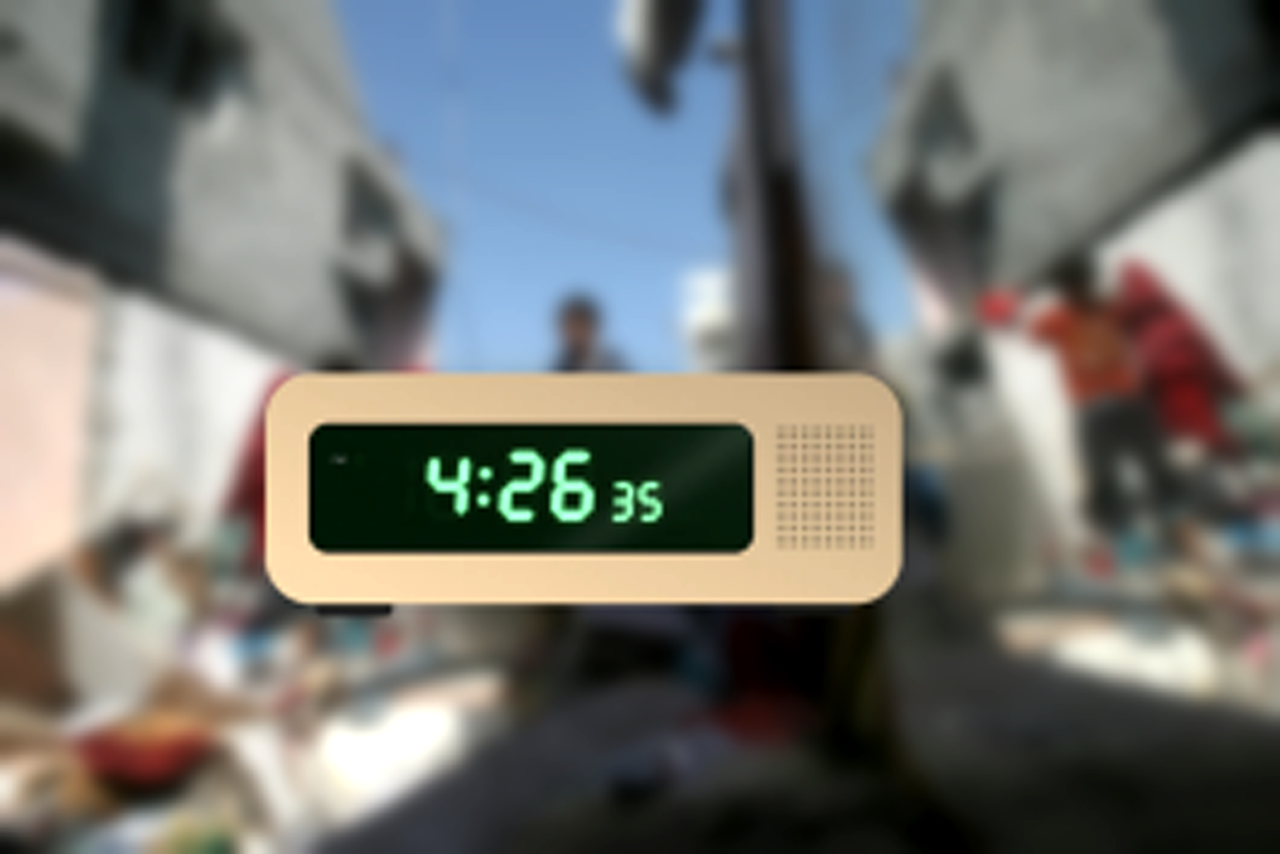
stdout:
{"hour": 4, "minute": 26, "second": 35}
